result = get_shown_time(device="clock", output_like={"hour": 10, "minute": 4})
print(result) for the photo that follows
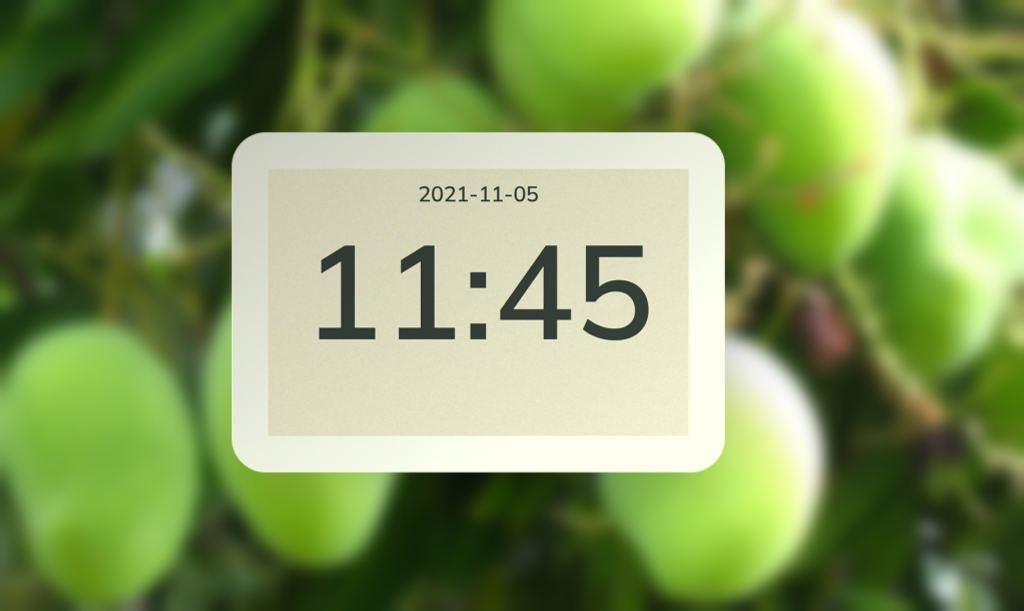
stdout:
{"hour": 11, "minute": 45}
